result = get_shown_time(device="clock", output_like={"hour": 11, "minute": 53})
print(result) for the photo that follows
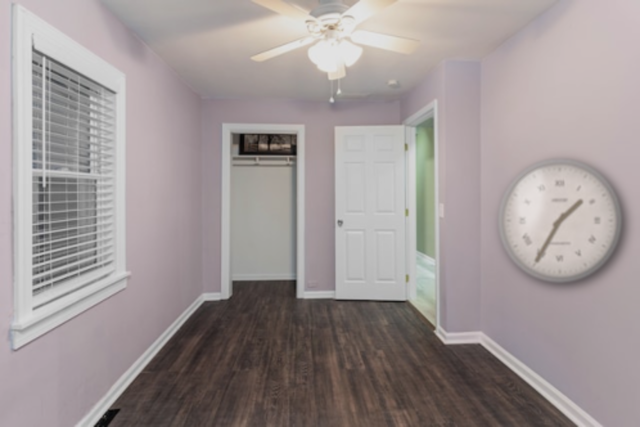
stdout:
{"hour": 1, "minute": 35}
